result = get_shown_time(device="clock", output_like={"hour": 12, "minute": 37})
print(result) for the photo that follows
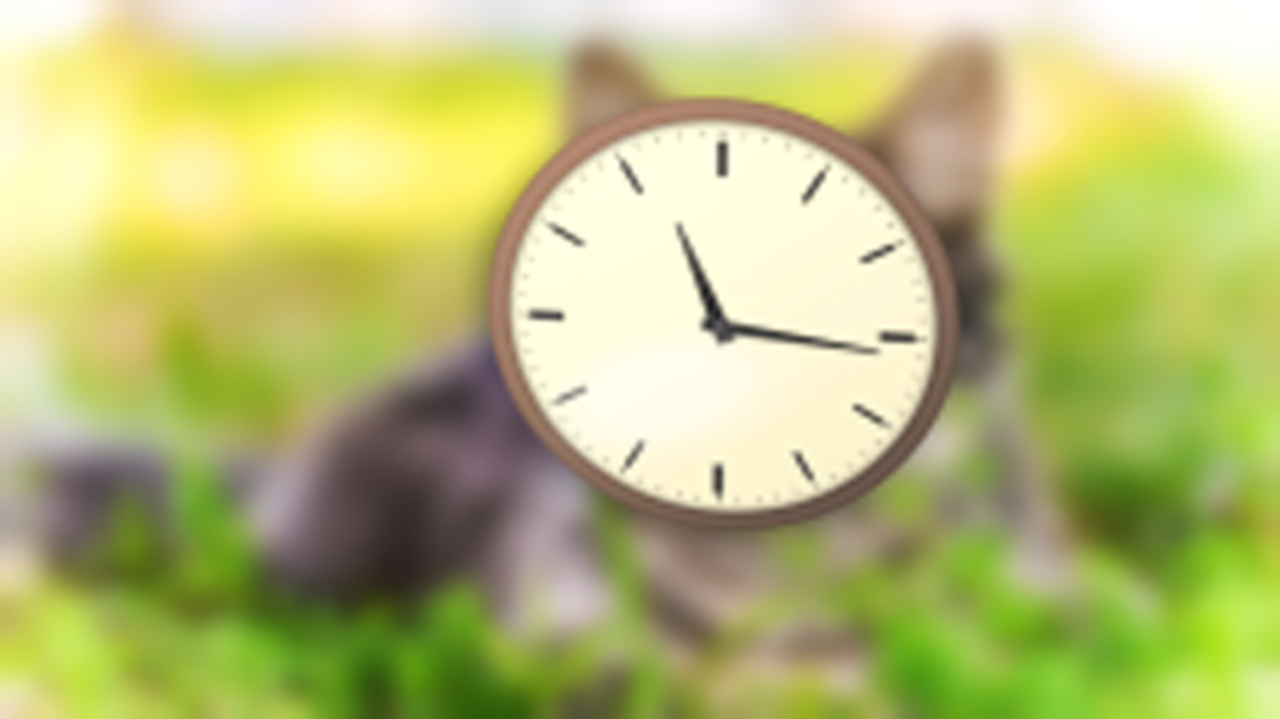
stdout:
{"hour": 11, "minute": 16}
